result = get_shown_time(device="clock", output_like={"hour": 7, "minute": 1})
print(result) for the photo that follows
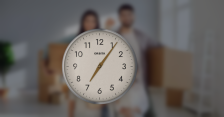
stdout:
{"hour": 7, "minute": 6}
